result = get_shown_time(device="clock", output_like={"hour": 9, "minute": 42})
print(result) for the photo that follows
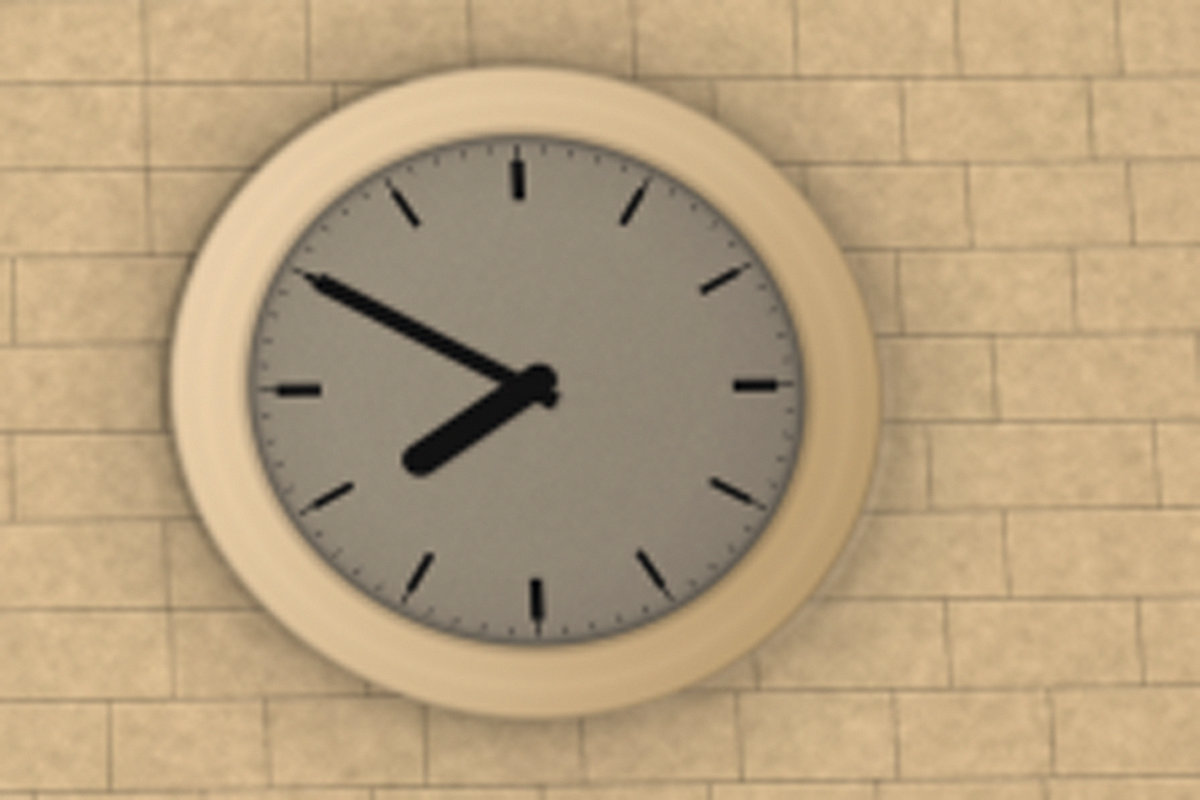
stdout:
{"hour": 7, "minute": 50}
